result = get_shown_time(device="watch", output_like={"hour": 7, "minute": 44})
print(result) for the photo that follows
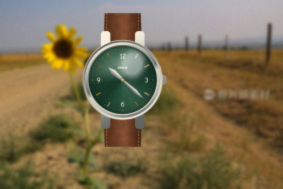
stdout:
{"hour": 10, "minute": 22}
